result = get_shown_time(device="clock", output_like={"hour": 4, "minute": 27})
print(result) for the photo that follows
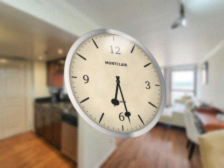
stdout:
{"hour": 6, "minute": 28}
